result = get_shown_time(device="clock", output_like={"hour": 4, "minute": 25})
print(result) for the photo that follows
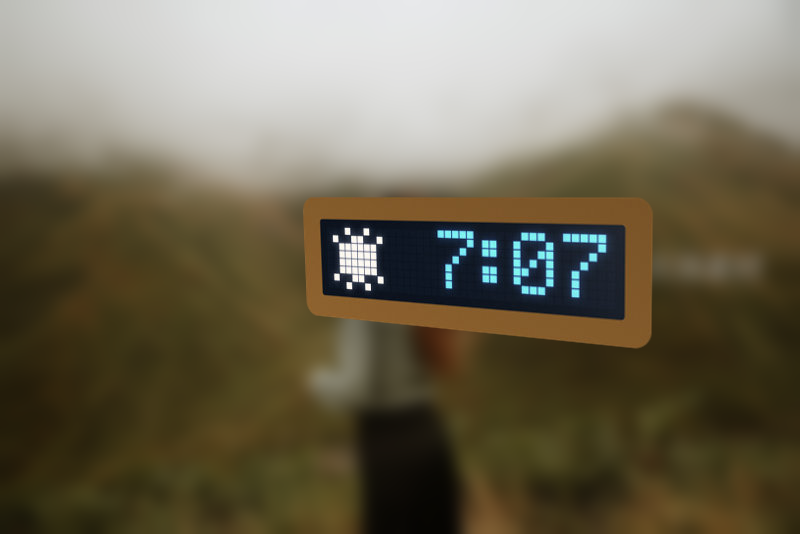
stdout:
{"hour": 7, "minute": 7}
